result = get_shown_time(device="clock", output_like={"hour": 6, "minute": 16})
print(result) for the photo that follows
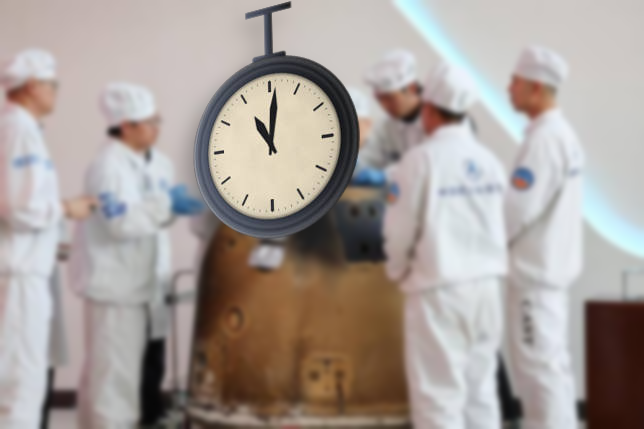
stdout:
{"hour": 11, "minute": 1}
